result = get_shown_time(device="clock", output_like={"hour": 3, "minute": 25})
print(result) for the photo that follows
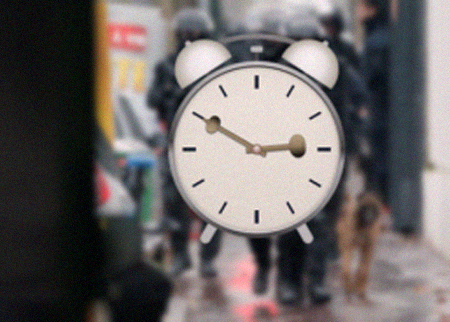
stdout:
{"hour": 2, "minute": 50}
